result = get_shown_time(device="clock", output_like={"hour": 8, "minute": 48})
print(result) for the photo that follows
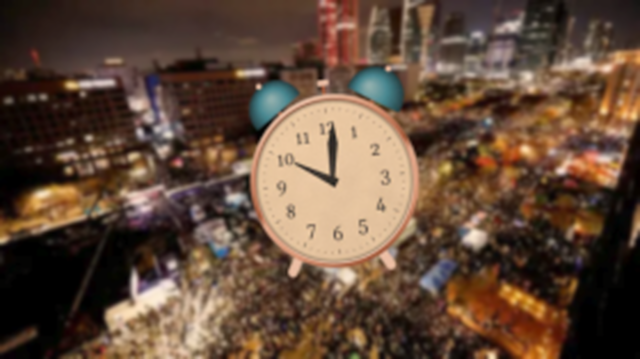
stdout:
{"hour": 10, "minute": 1}
